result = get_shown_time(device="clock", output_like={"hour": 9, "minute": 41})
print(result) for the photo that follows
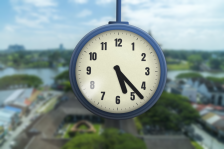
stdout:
{"hour": 5, "minute": 23}
